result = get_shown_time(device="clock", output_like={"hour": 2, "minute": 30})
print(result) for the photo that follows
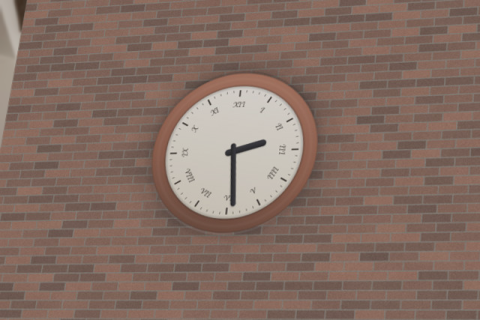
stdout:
{"hour": 2, "minute": 29}
